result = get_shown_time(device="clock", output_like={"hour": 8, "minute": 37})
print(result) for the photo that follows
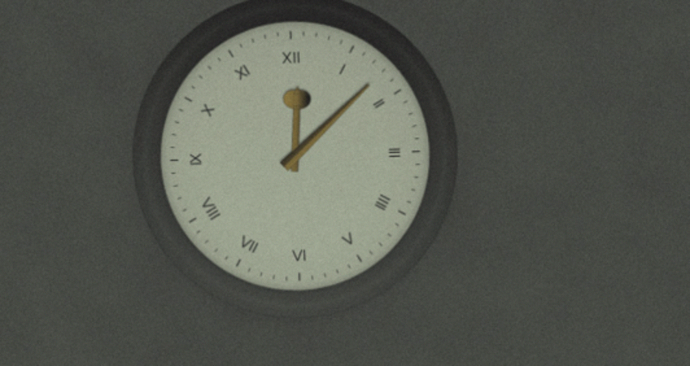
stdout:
{"hour": 12, "minute": 8}
